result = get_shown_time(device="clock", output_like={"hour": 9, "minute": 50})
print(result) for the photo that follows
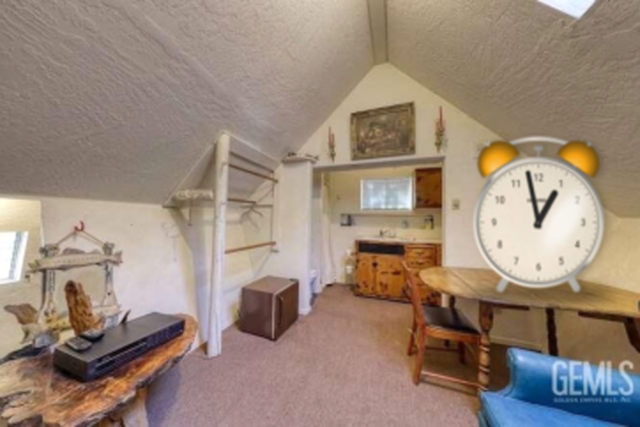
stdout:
{"hour": 12, "minute": 58}
